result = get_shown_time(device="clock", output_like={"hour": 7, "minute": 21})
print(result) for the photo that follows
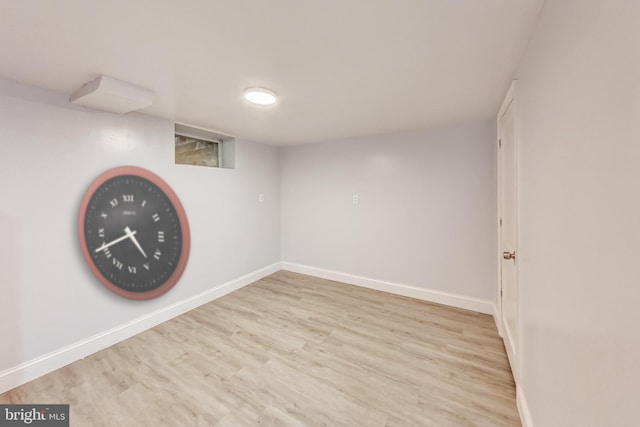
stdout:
{"hour": 4, "minute": 41}
